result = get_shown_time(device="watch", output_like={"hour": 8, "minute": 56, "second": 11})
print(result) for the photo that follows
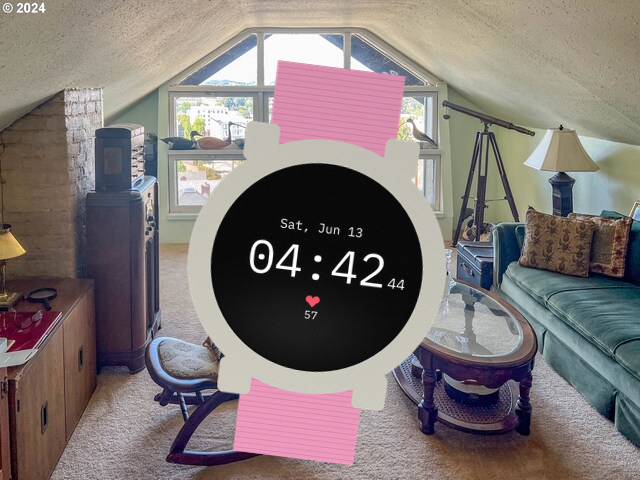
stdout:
{"hour": 4, "minute": 42, "second": 44}
